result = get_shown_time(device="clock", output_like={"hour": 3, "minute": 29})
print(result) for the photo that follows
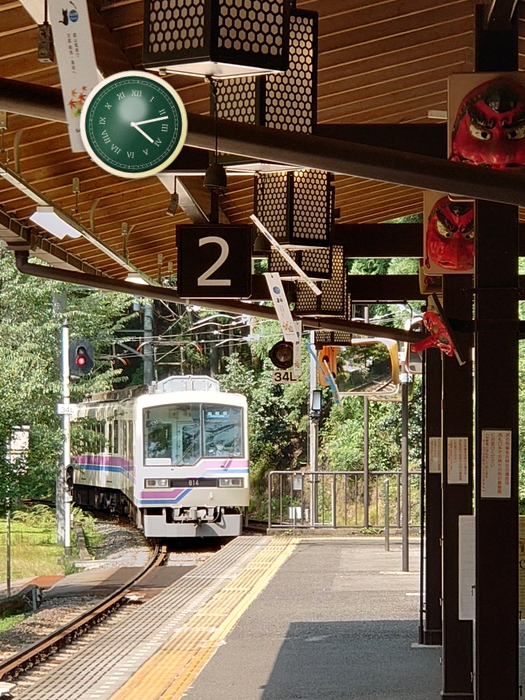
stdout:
{"hour": 4, "minute": 12}
